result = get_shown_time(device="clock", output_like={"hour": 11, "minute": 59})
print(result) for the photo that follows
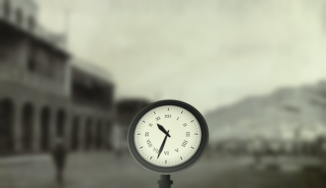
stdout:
{"hour": 10, "minute": 33}
